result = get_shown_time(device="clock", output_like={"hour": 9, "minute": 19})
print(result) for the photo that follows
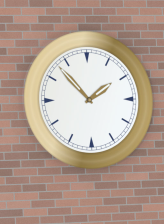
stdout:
{"hour": 1, "minute": 53}
